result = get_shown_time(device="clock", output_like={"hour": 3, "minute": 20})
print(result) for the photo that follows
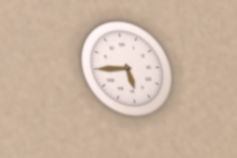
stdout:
{"hour": 5, "minute": 45}
